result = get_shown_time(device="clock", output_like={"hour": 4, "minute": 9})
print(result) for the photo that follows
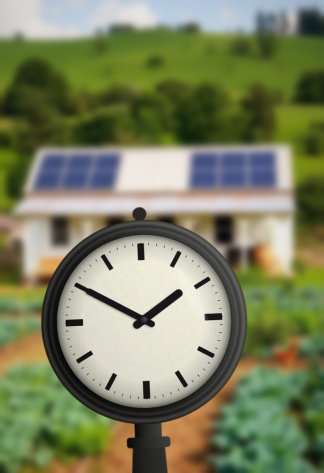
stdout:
{"hour": 1, "minute": 50}
